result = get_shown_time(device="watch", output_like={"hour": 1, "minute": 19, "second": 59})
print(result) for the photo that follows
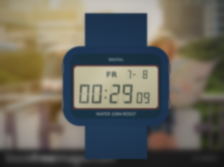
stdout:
{"hour": 0, "minute": 29, "second": 9}
